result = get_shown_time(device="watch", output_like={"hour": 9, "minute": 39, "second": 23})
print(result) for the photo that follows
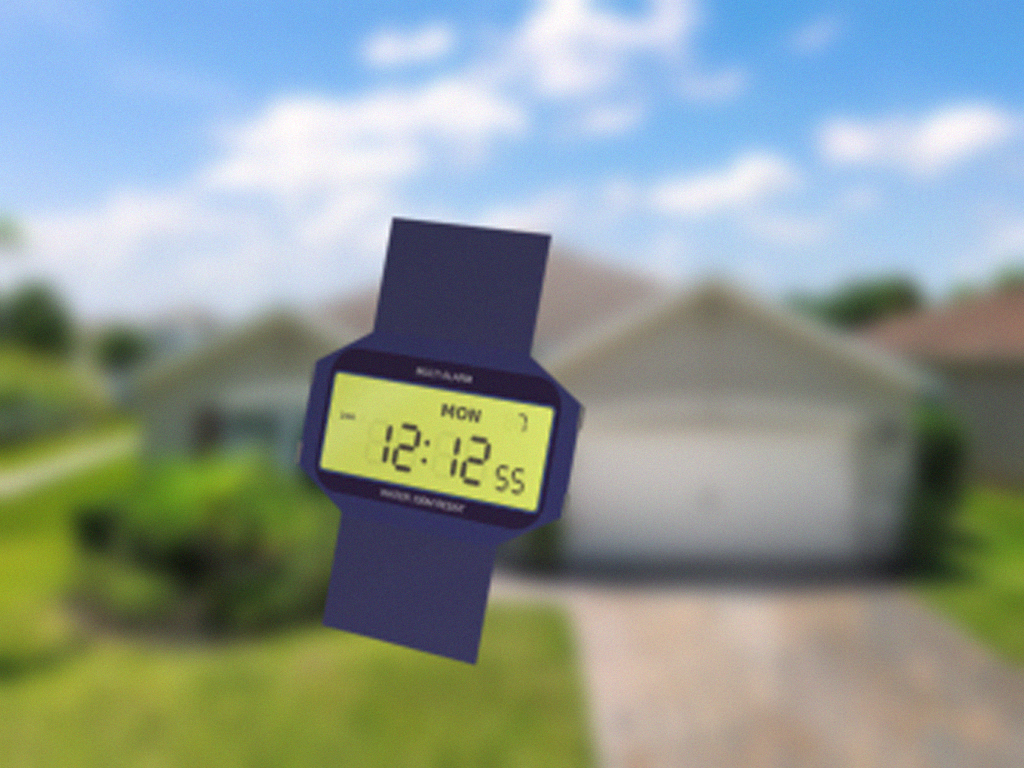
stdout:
{"hour": 12, "minute": 12, "second": 55}
